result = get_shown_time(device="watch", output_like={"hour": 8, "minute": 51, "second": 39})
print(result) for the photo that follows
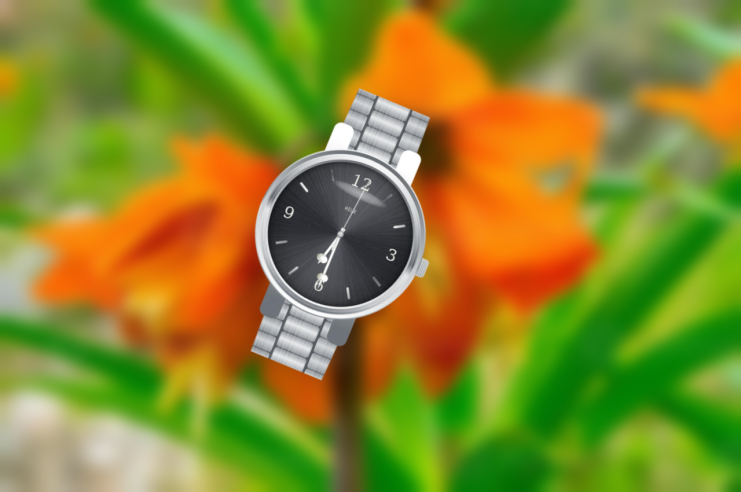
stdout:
{"hour": 6, "minute": 30, "second": 1}
